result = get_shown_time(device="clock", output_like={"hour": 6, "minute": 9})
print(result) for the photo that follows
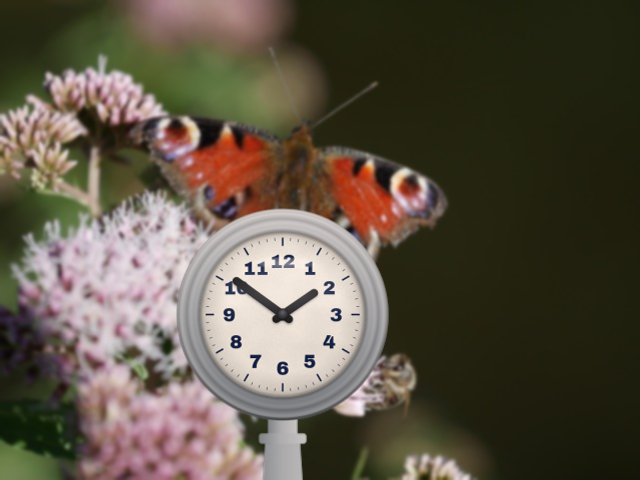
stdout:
{"hour": 1, "minute": 51}
